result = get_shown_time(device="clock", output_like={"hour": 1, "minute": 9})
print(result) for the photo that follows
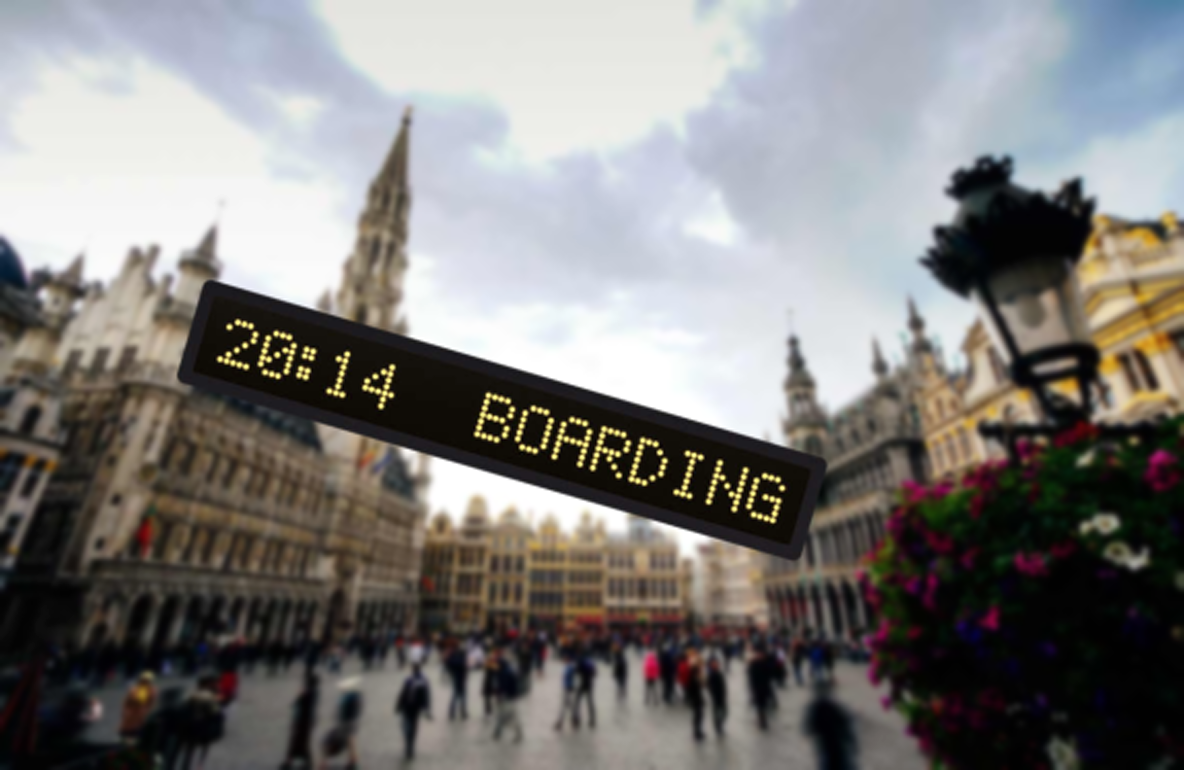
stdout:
{"hour": 20, "minute": 14}
